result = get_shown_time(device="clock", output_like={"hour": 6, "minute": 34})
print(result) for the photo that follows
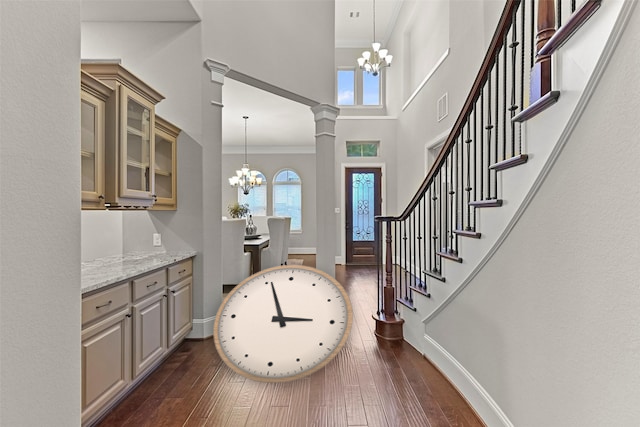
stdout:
{"hour": 2, "minute": 56}
